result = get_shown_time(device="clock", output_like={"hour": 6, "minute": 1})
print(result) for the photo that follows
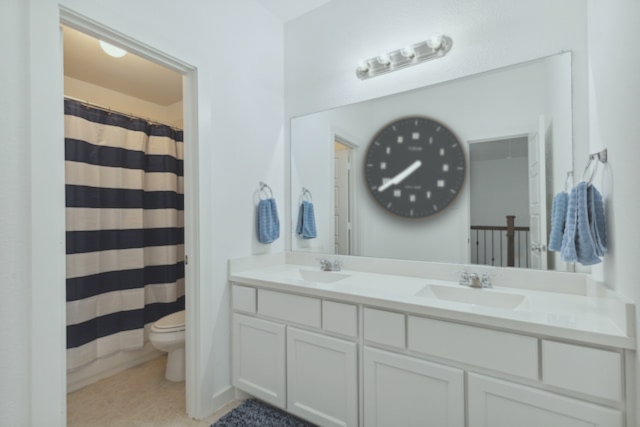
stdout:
{"hour": 7, "minute": 39}
